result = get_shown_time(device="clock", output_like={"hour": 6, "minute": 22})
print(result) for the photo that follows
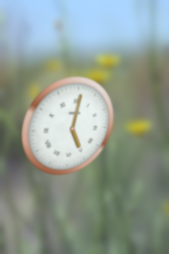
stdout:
{"hour": 5, "minute": 1}
